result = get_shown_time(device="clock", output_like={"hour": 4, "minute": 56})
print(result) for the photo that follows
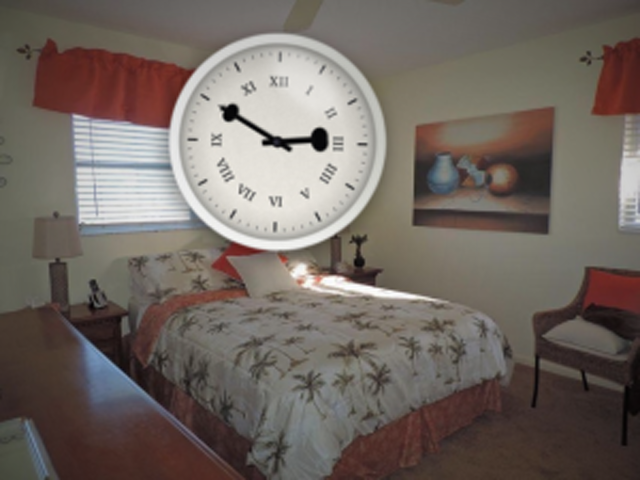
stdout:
{"hour": 2, "minute": 50}
